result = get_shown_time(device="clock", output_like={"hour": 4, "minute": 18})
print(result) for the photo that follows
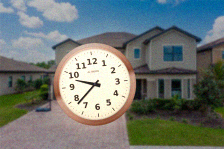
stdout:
{"hour": 9, "minute": 38}
